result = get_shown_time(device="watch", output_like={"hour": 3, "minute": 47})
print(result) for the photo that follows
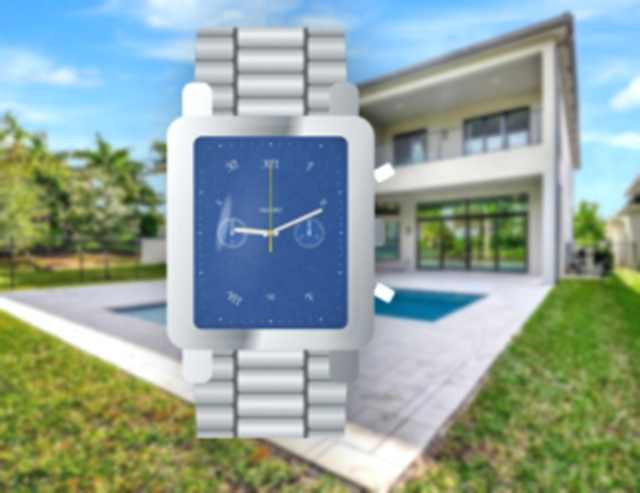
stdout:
{"hour": 9, "minute": 11}
